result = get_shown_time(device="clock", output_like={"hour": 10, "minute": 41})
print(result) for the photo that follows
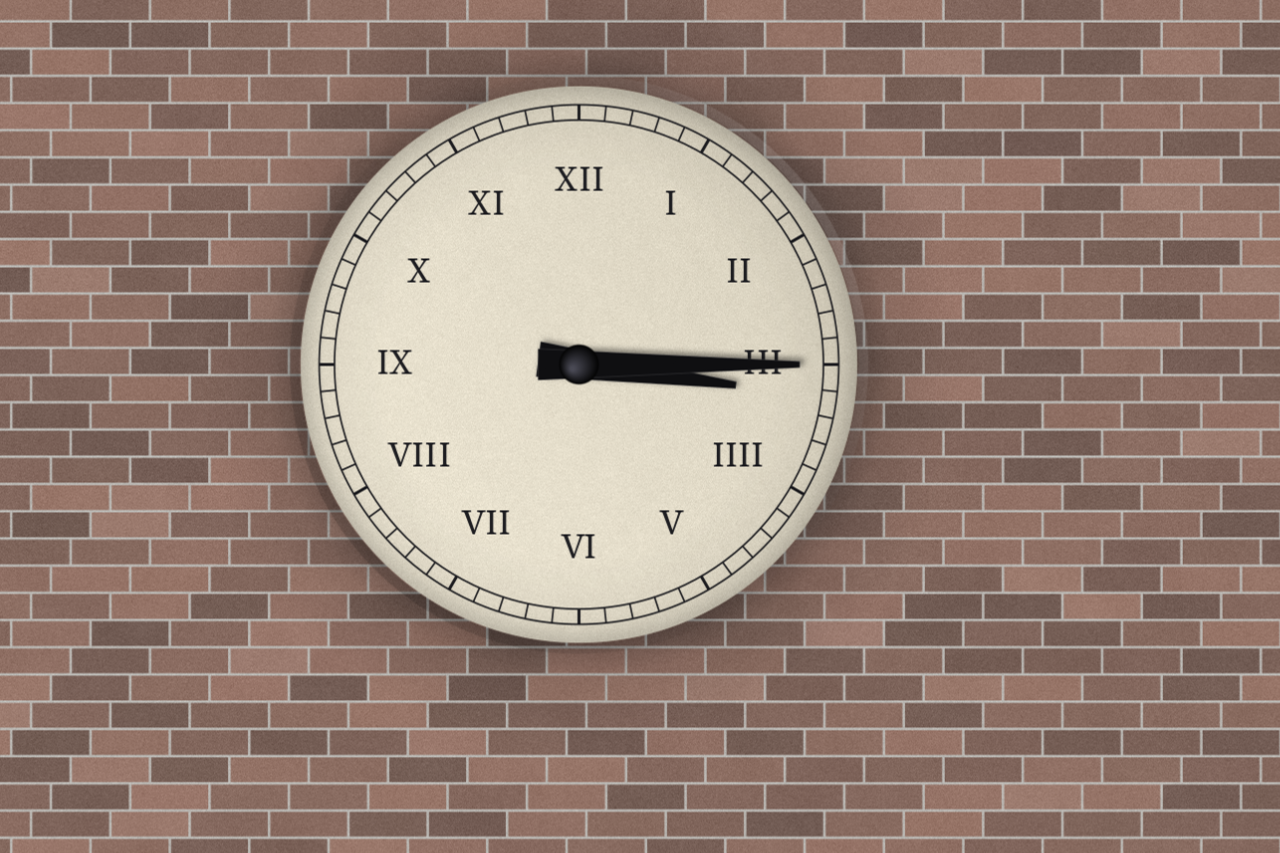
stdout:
{"hour": 3, "minute": 15}
